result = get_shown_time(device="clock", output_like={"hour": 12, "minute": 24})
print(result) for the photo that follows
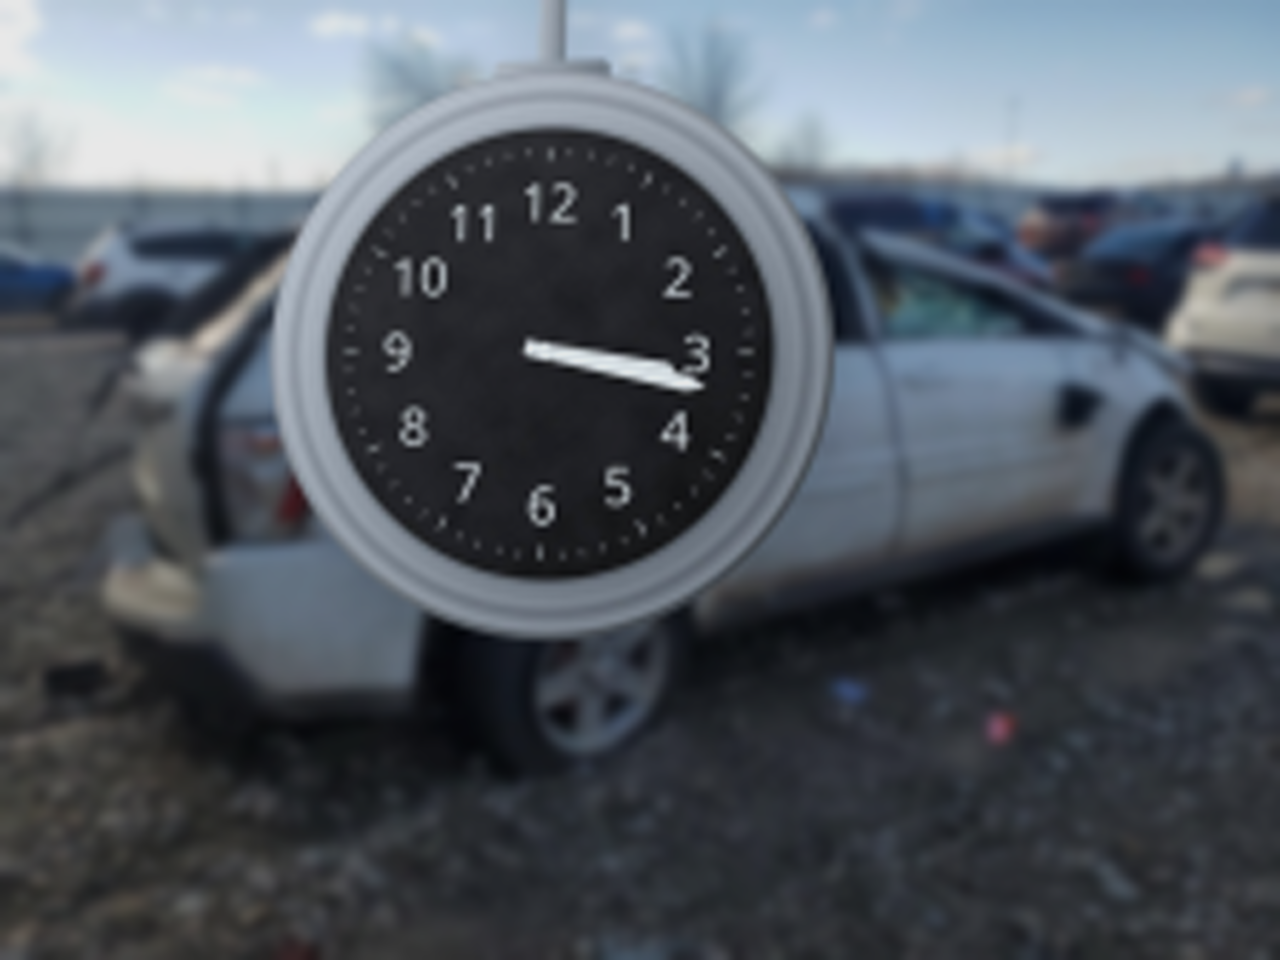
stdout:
{"hour": 3, "minute": 17}
